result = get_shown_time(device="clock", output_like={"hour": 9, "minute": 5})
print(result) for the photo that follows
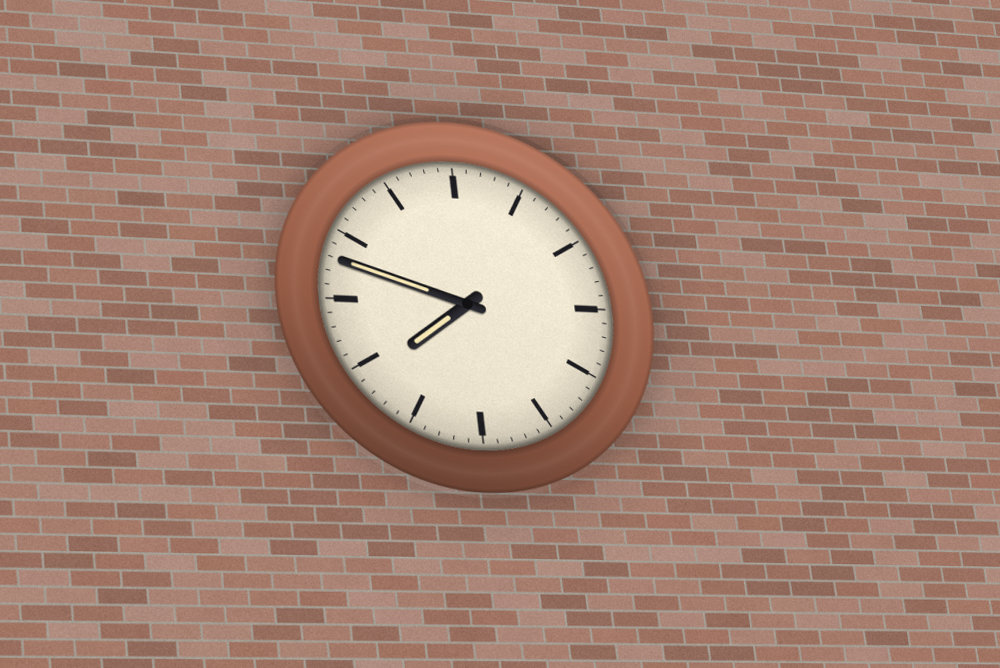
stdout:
{"hour": 7, "minute": 48}
